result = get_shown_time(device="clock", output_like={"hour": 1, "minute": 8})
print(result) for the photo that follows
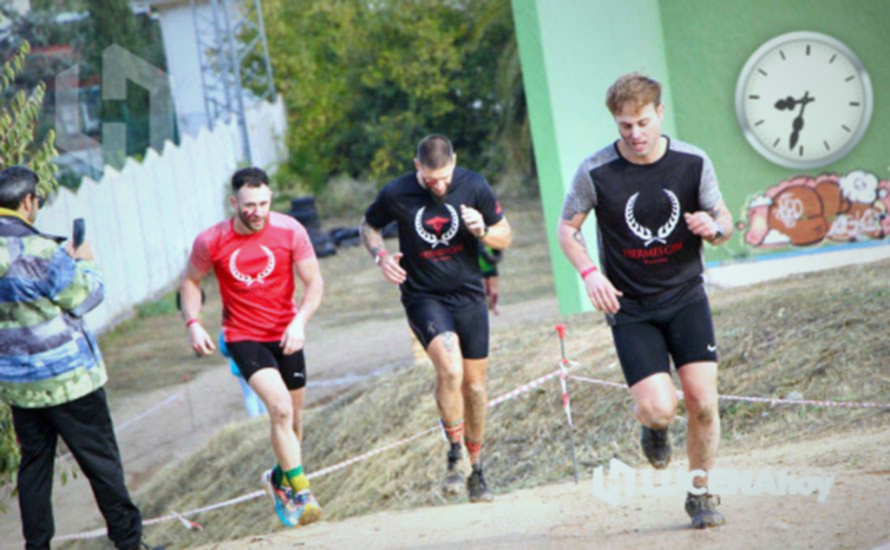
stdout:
{"hour": 8, "minute": 32}
